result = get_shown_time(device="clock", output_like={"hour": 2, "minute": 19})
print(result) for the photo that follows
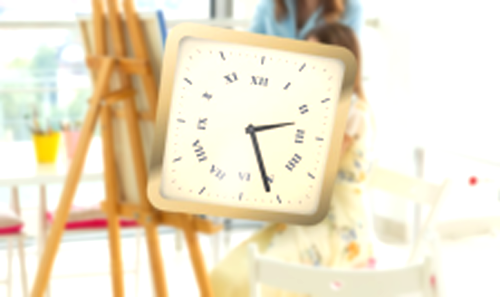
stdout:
{"hour": 2, "minute": 26}
